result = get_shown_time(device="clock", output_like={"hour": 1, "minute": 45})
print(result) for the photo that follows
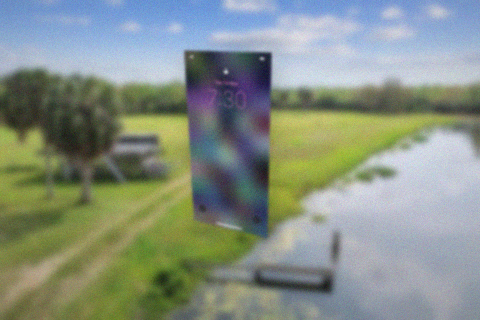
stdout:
{"hour": 7, "minute": 30}
